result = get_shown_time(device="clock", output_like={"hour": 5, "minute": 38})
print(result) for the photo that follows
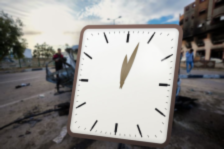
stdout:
{"hour": 12, "minute": 3}
